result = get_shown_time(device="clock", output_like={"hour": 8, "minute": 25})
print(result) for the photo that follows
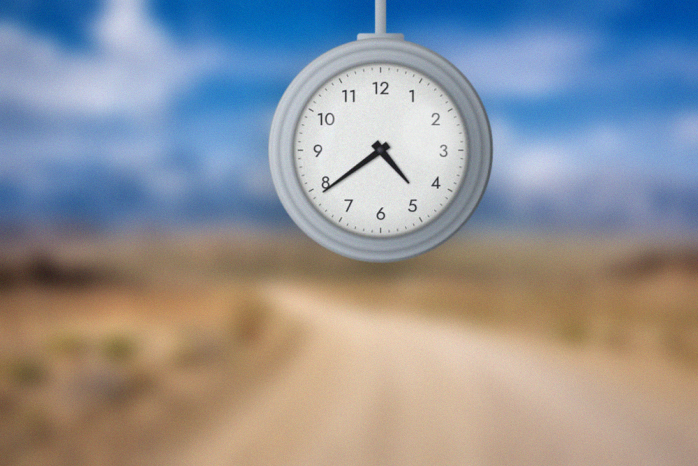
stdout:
{"hour": 4, "minute": 39}
